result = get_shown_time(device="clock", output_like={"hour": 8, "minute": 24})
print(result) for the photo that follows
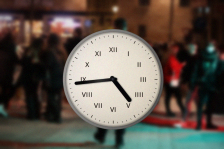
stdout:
{"hour": 4, "minute": 44}
